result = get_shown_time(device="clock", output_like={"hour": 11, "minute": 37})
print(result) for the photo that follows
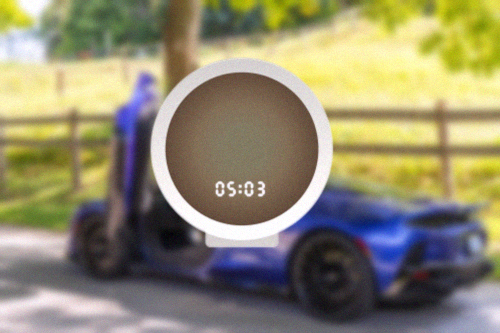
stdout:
{"hour": 5, "minute": 3}
